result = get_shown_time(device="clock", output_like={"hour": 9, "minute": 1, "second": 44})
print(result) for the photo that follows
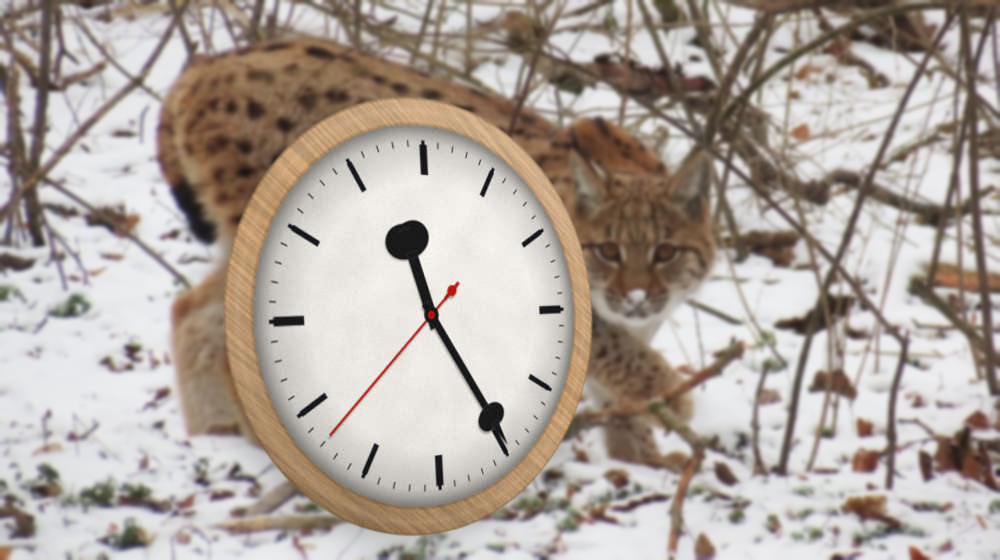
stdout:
{"hour": 11, "minute": 24, "second": 38}
